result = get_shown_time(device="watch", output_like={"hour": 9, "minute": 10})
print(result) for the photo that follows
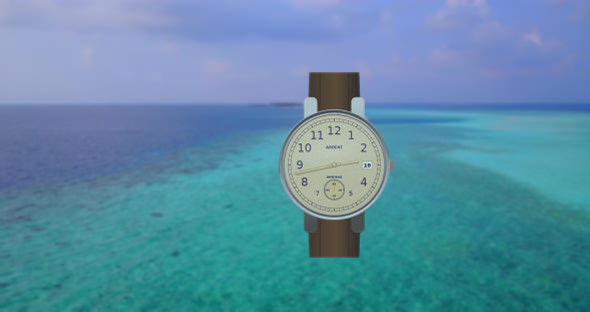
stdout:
{"hour": 2, "minute": 43}
